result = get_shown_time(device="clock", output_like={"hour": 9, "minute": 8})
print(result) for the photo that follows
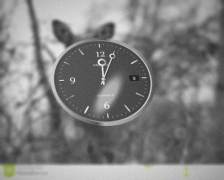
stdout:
{"hour": 12, "minute": 4}
